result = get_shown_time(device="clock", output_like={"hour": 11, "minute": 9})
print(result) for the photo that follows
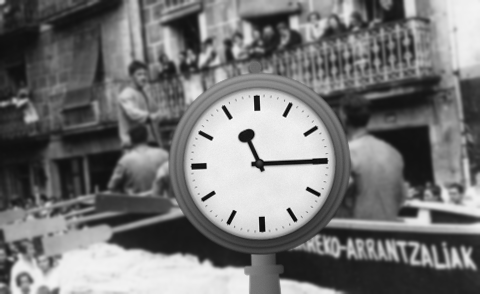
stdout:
{"hour": 11, "minute": 15}
